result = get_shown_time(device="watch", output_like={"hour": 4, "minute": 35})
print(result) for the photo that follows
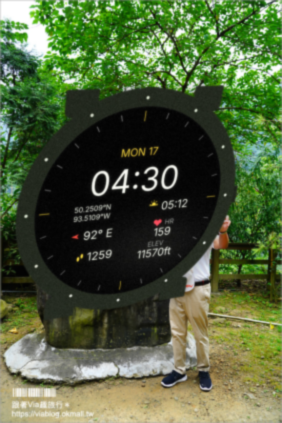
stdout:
{"hour": 4, "minute": 30}
